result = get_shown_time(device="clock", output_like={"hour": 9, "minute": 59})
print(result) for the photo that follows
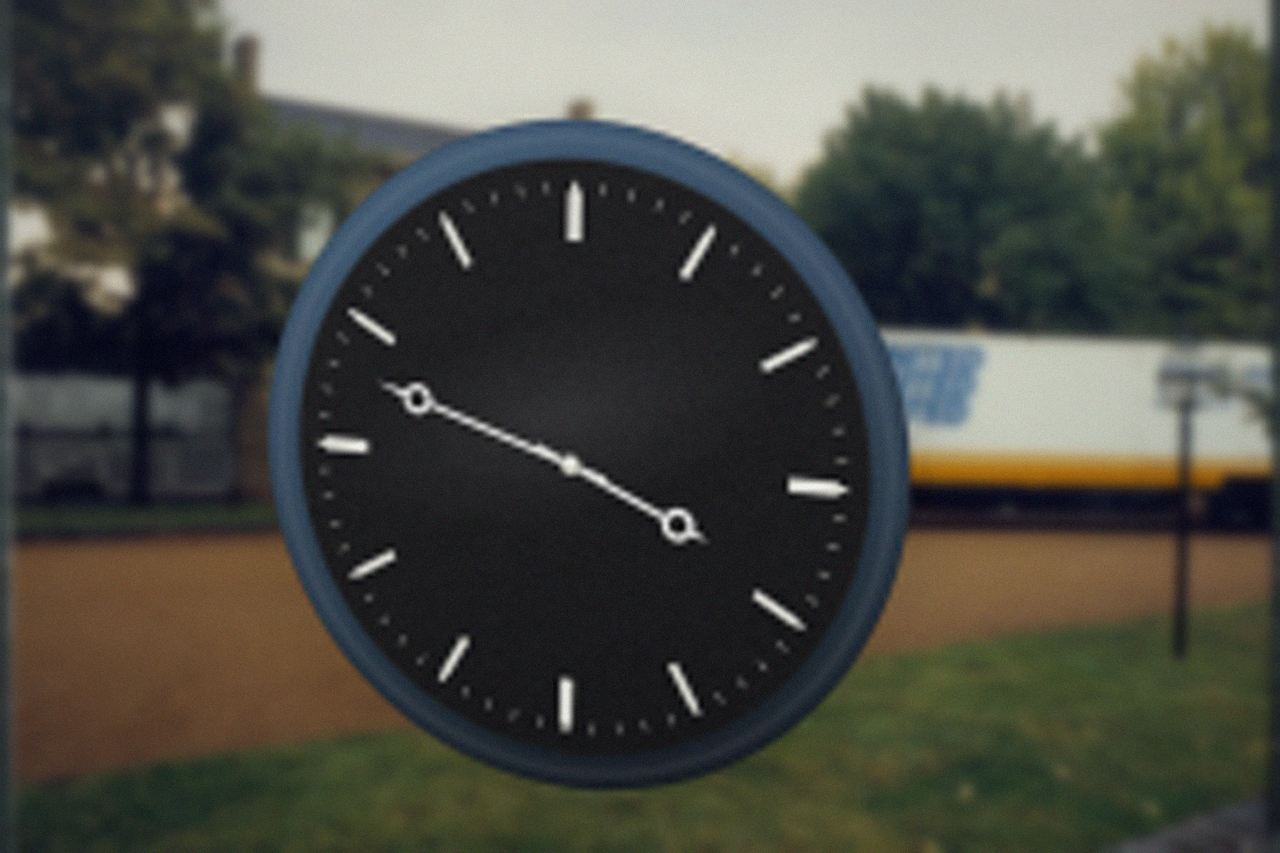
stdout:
{"hour": 3, "minute": 48}
